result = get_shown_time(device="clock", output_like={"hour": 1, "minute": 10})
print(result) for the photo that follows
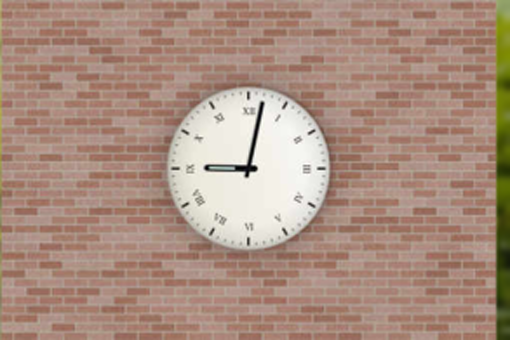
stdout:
{"hour": 9, "minute": 2}
